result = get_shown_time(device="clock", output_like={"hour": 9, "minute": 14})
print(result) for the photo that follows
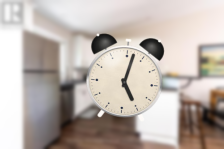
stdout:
{"hour": 5, "minute": 2}
